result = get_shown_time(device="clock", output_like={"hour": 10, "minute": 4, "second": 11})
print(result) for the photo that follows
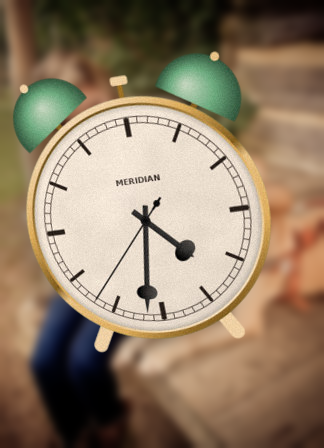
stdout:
{"hour": 4, "minute": 31, "second": 37}
